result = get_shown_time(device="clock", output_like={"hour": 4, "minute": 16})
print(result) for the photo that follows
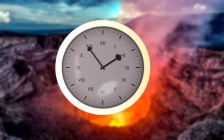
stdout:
{"hour": 1, "minute": 54}
